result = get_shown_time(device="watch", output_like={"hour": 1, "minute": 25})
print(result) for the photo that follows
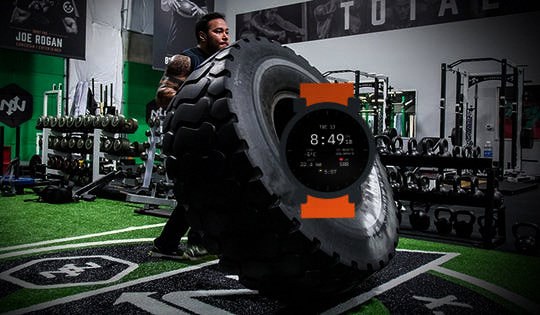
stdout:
{"hour": 8, "minute": 49}
